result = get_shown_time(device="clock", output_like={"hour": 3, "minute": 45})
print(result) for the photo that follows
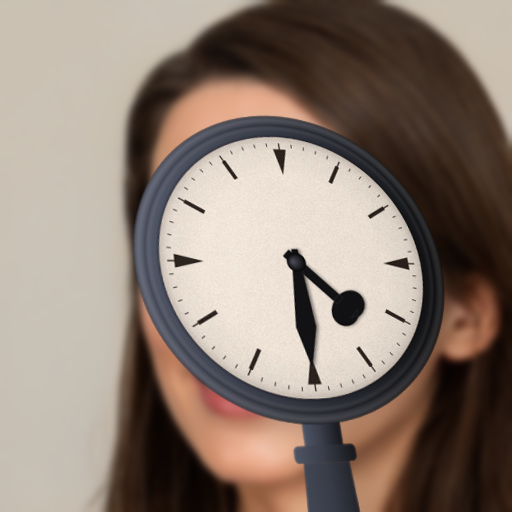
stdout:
{"hour": 4, "minute": 30}
